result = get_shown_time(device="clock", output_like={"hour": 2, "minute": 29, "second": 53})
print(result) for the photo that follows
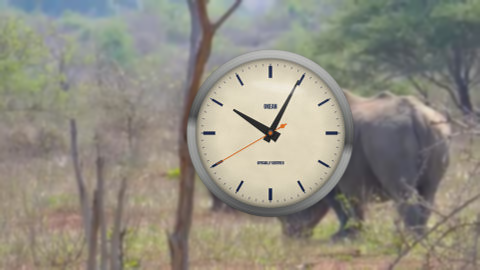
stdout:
{"hour": 10, "minute": 4, "second": 40}
